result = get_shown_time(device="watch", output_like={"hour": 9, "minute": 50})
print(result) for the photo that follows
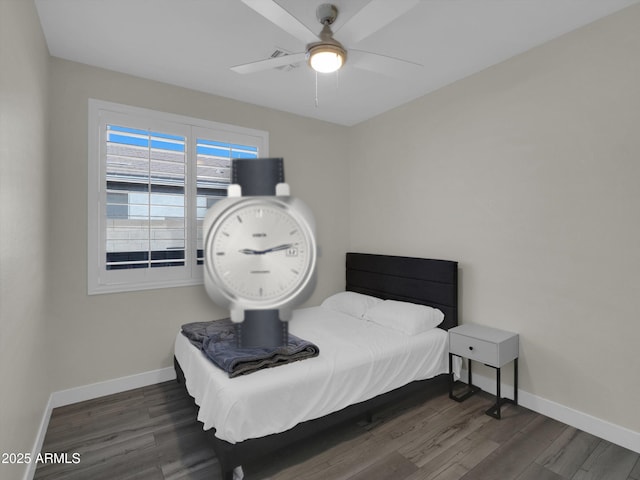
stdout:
{"hour": 9, "minute": 13}
